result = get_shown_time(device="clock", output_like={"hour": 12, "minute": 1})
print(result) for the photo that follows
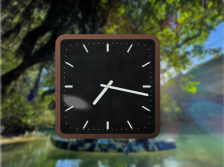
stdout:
{"hour": 7, "minute": 17}
